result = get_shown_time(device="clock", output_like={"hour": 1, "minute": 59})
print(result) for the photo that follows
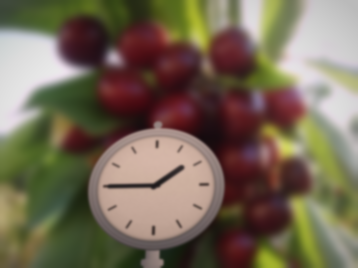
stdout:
{"hour": 1, "minute": 45}
